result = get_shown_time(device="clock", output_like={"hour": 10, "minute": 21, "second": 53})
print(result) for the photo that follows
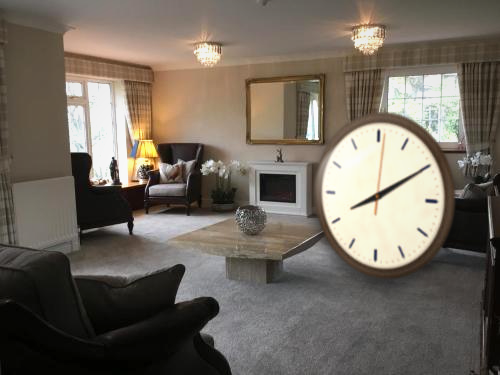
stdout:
{"hour": 8, "minute": 10, "second": 1}
